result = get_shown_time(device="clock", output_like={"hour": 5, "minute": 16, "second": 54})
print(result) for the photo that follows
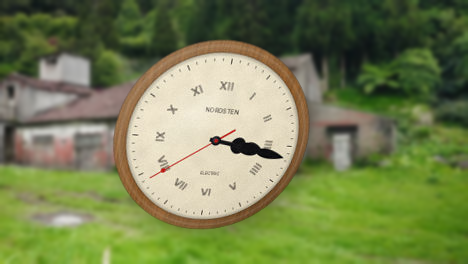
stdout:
{"hour": 3, "minute": 16, "second": 39}
